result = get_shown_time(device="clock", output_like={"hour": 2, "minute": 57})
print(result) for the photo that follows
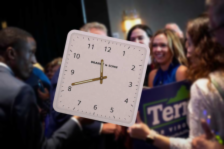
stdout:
{"hour": 11, "minute": 41}
